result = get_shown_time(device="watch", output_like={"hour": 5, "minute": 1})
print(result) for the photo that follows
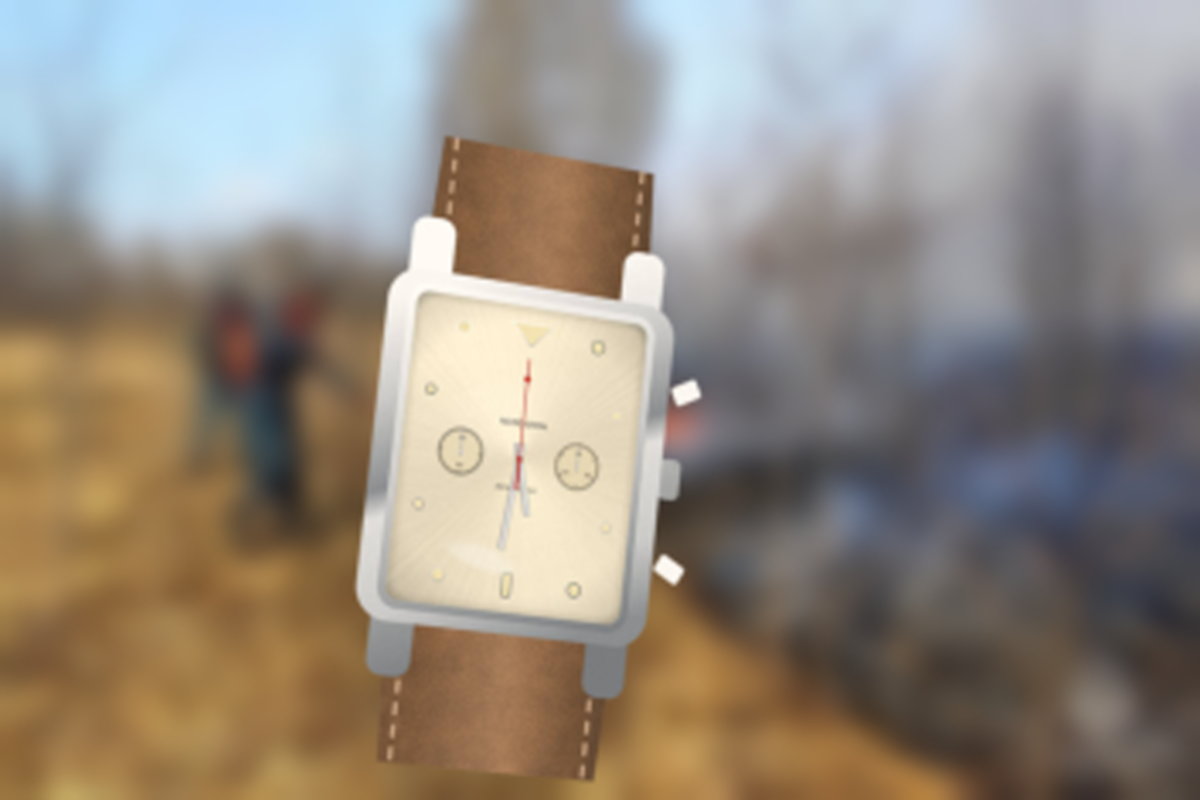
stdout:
{"hour": 5, "minute": 31}
